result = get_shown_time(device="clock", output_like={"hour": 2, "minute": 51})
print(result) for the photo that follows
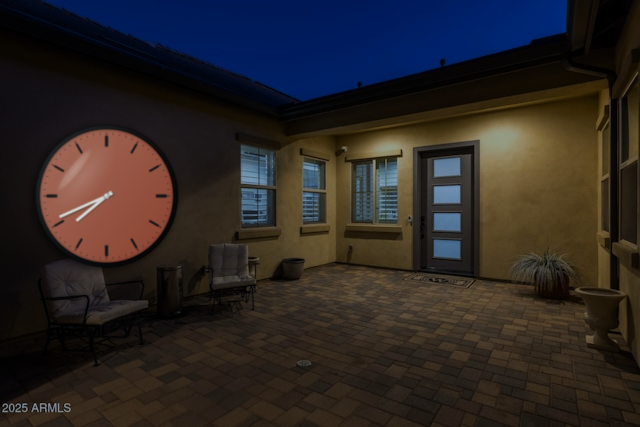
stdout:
{"hour": 7, "minute": 41}
